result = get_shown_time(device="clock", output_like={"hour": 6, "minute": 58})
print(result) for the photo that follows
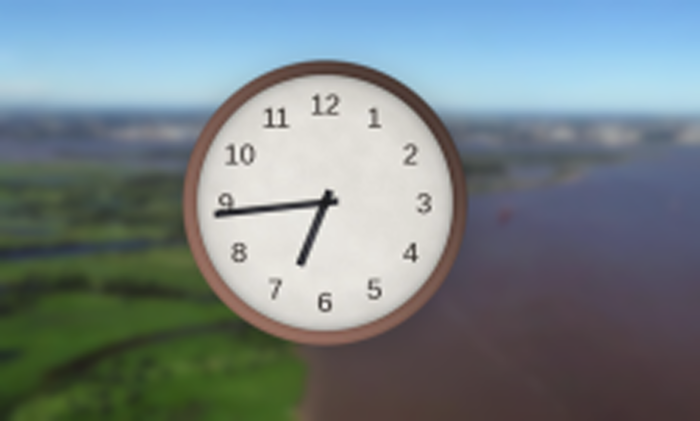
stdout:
{"hour": 6, "minute": 44}
